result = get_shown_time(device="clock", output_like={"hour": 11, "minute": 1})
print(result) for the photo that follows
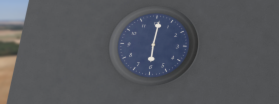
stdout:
{"hour": 6, "minute": 1}
